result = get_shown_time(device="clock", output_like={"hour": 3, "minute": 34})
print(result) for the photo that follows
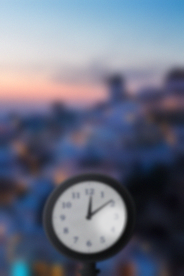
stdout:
{"hour": 12, "minute": 9}
